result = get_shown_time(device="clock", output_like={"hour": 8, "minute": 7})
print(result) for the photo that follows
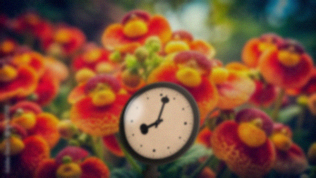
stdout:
{"hour": 8, "minute": 2}
